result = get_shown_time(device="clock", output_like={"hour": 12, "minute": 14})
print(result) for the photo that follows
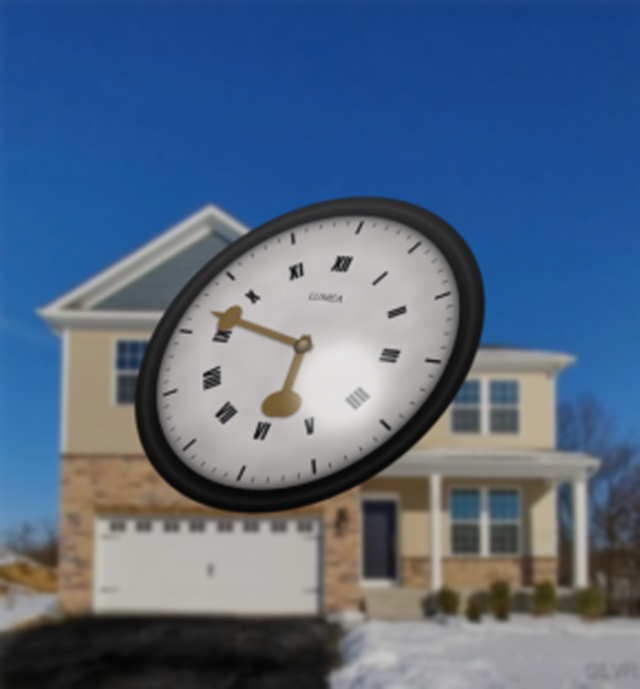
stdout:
{"hour": 5, "minute": 47}
